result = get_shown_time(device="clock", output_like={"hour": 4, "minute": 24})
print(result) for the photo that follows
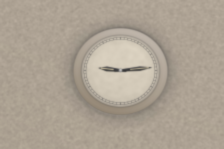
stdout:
{"hour": 9, "minute": 14}
